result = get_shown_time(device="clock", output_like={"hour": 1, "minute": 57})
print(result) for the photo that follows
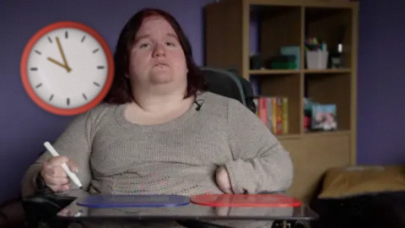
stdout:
{"hour": 9, "minute": 57}
